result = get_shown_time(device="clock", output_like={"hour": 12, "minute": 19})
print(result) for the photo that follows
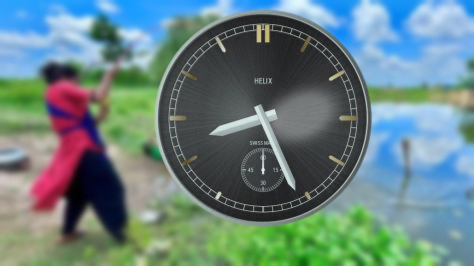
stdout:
{"hour": 8, "minute": 26}
